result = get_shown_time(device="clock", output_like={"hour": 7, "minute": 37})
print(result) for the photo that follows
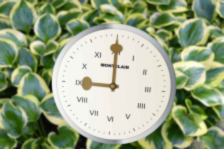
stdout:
{"hour": 9, "minute": 0}
